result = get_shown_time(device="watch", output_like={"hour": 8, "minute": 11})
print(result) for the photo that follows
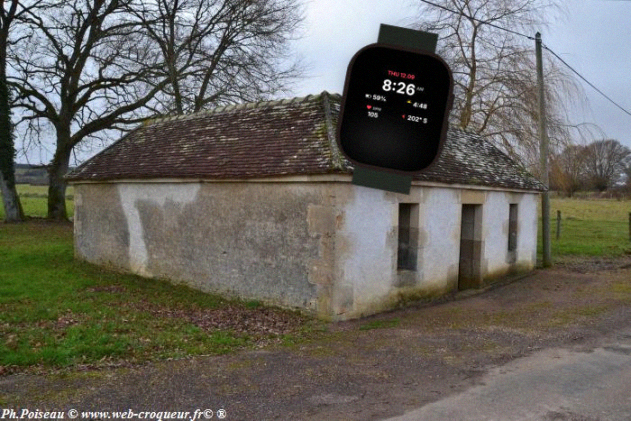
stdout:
{"hour": 8, "minute": 26}
